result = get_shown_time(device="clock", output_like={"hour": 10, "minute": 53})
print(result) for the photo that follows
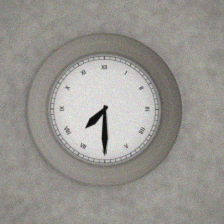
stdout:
{"hour": 7, "minute": 30}
